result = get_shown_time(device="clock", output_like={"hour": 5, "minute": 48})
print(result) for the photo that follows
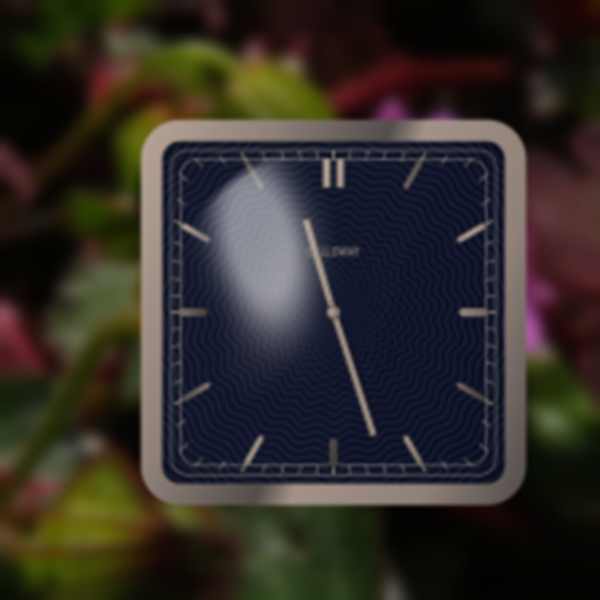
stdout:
{"hour": 11, "minute": 27}
